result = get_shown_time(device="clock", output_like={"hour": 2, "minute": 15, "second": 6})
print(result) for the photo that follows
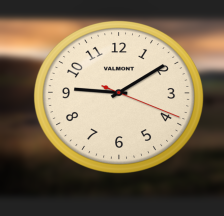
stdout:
{"hour": 9, "minute": 9, "second": 19}
